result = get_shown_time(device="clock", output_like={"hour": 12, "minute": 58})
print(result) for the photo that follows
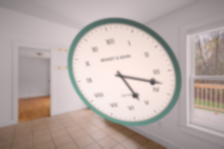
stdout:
{"hour": 5, "minute": 18}
